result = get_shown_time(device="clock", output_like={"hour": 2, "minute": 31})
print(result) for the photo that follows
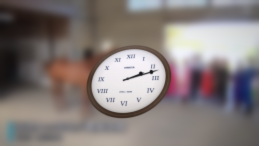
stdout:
{"hour": 2, "minute": 12}
